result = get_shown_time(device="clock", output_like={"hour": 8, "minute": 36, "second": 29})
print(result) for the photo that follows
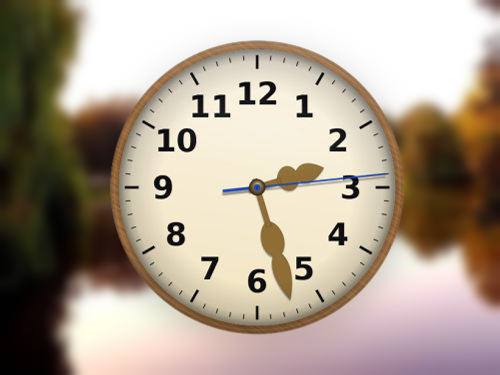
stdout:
{"hour": 2, "minute": 27, "second": 14}
